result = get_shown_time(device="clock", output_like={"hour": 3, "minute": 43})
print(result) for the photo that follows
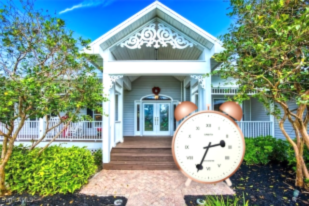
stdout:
{"hour": 2, "minute": 34}
